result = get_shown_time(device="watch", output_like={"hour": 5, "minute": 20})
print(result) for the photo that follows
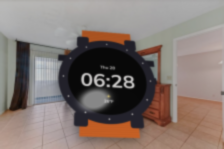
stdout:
{"hour": 6, "minute": 28}
